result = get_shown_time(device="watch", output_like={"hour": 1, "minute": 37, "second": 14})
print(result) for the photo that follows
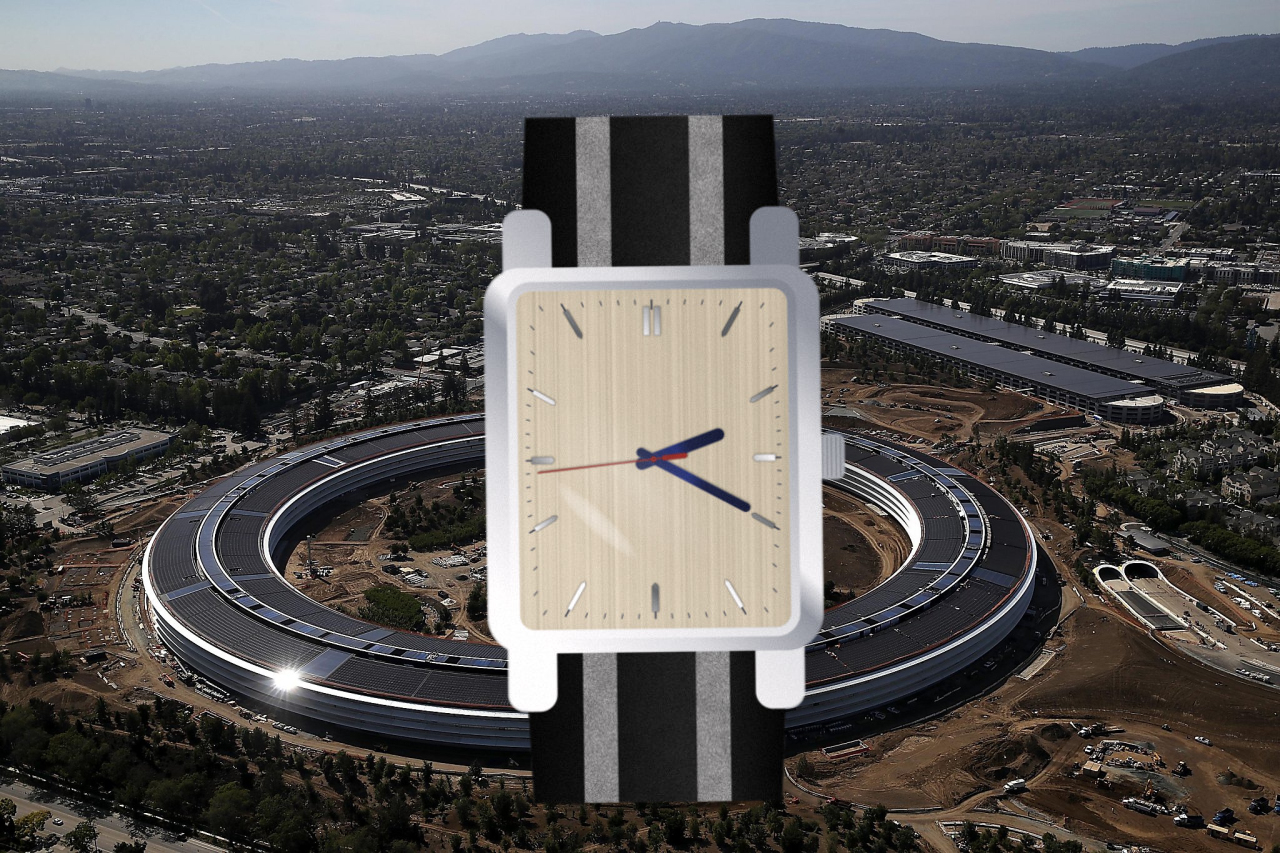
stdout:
{"hour": 2, "minute": 19, "second": 44}
